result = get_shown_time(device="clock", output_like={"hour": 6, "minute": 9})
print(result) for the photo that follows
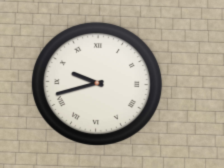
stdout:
{"hour": 9, "minute": 42}
